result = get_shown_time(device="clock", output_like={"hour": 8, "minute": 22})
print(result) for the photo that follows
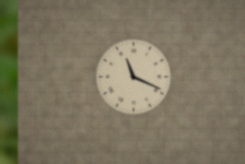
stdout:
{"hour": 11, "minute": 19}
